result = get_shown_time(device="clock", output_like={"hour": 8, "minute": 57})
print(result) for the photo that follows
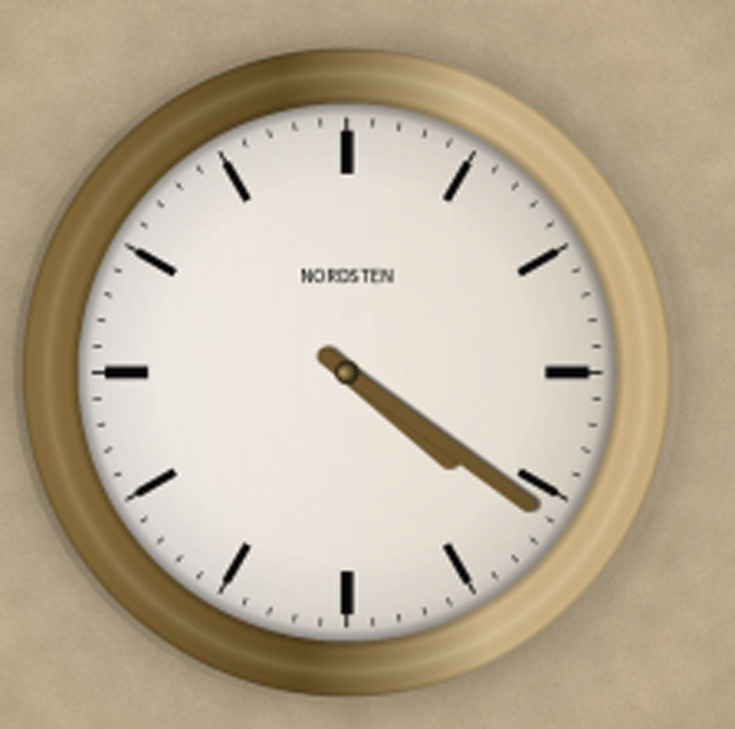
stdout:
{"hour": 4, "minute": 21}
